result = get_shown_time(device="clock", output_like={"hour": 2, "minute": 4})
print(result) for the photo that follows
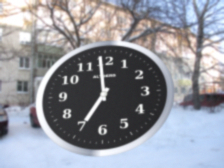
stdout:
{"hour": 6, "minute": 59}
